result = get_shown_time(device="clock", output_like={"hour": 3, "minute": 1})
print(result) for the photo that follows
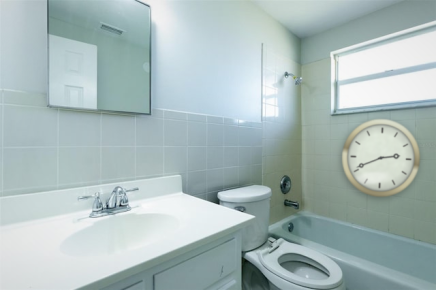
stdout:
{"hour": 2, "minute": 41}
